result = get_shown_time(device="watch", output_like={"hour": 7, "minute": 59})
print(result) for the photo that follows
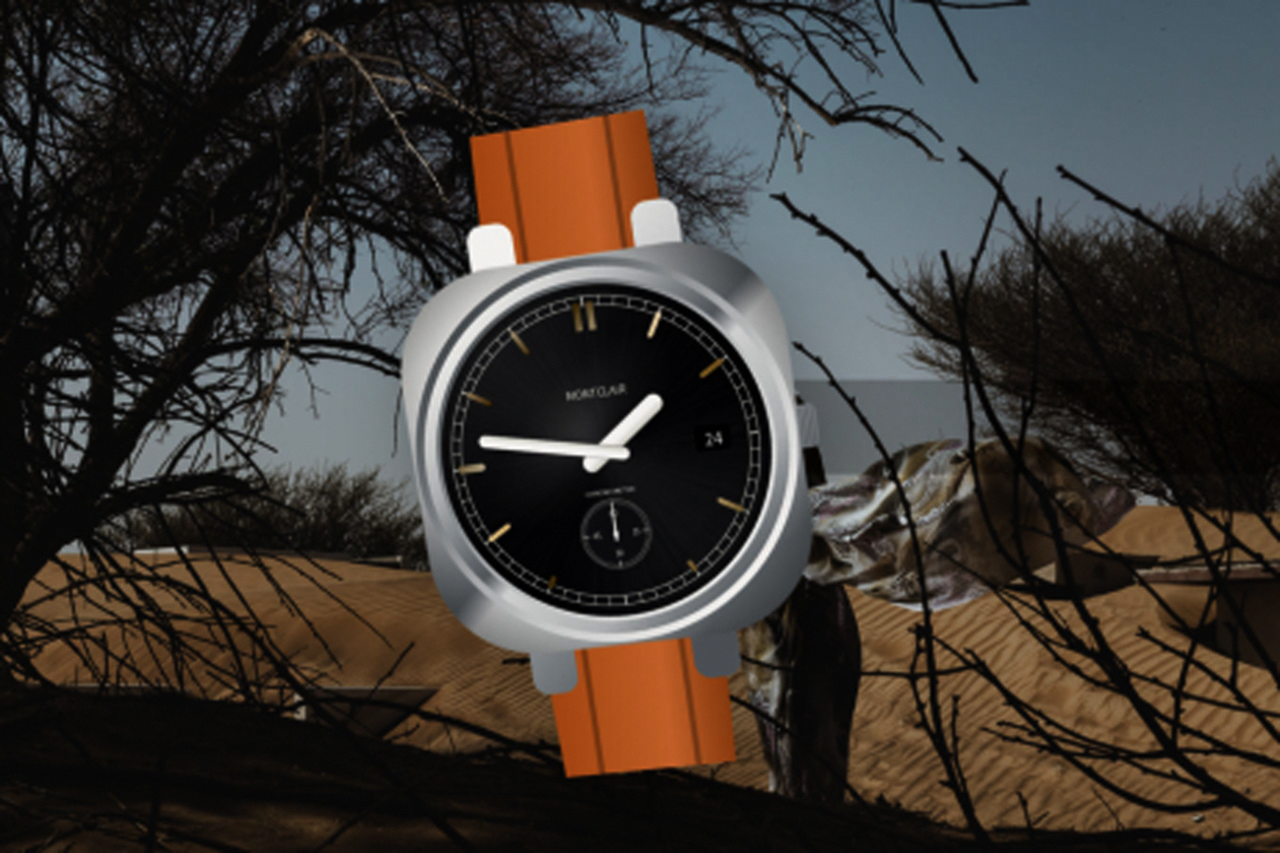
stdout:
{"hour": 1, "minute": 47}
